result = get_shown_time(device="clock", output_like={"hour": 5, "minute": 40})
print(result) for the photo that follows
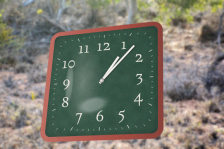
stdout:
{"hour": 1, "minute": 7}
